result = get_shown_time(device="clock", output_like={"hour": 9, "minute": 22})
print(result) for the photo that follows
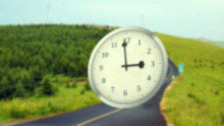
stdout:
{"hour": 2, "minute": 59}
